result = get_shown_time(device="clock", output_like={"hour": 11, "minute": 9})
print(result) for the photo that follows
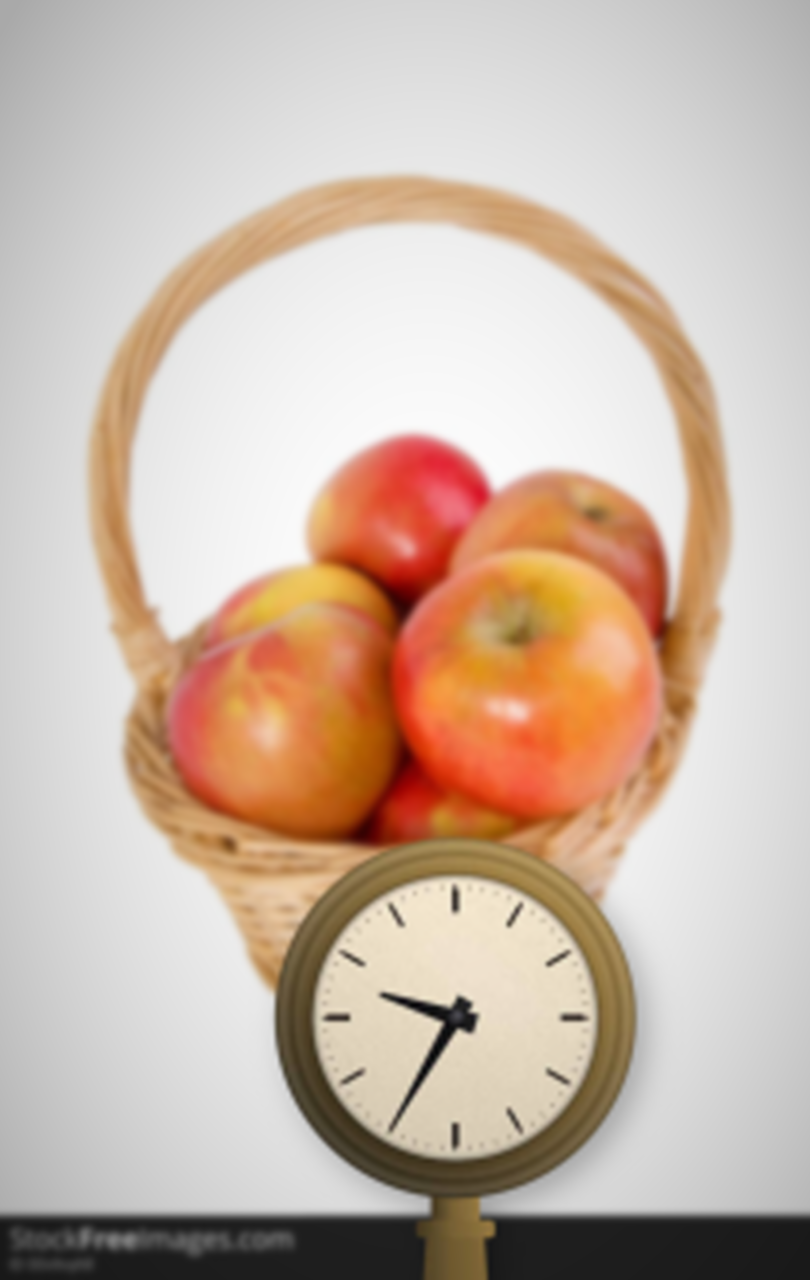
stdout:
{"hour": 9, "minute": 35}
